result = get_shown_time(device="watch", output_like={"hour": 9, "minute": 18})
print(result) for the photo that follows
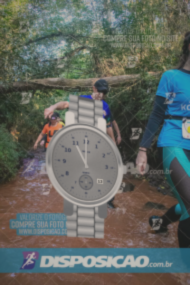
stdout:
{"hour": 11, "minute": 0}
